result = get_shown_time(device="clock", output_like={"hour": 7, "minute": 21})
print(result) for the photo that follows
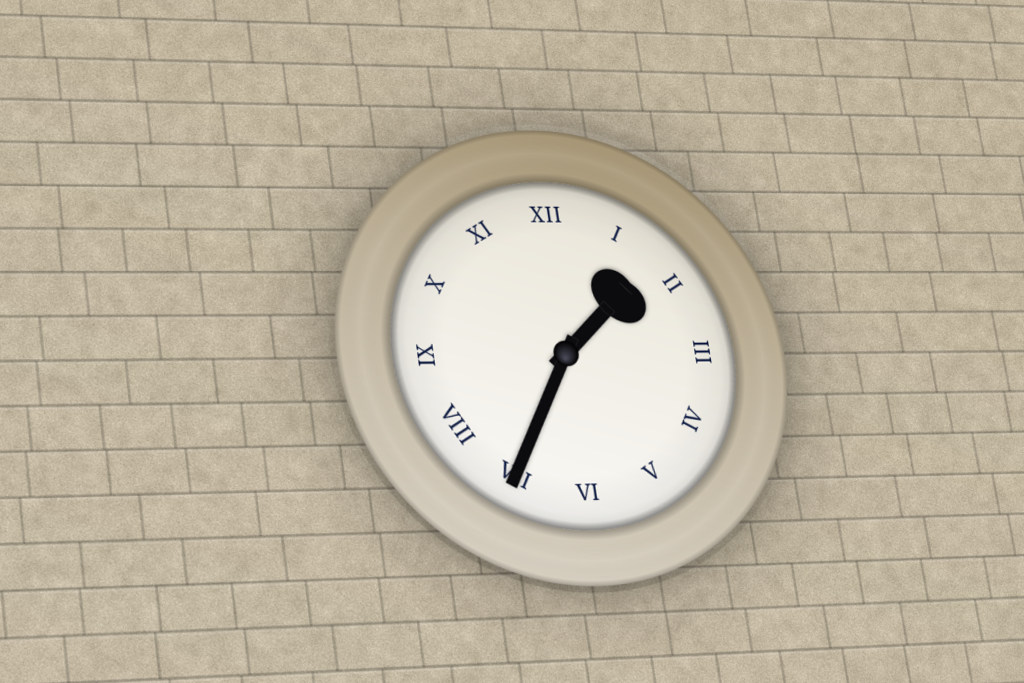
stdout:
{"hour": 1, "minute": 35}
